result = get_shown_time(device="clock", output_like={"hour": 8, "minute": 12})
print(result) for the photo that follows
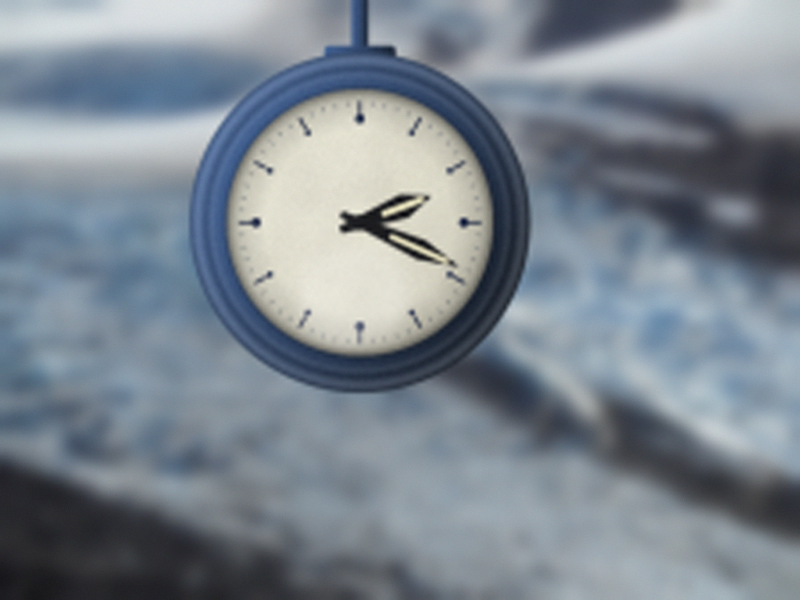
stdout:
{"hour": 2, "minute": 19}
